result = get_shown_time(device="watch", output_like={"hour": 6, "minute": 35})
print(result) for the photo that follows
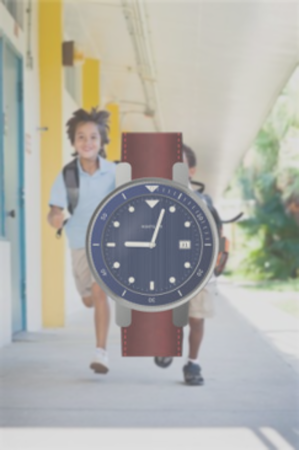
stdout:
{"hour": 9, "minute": 3}
